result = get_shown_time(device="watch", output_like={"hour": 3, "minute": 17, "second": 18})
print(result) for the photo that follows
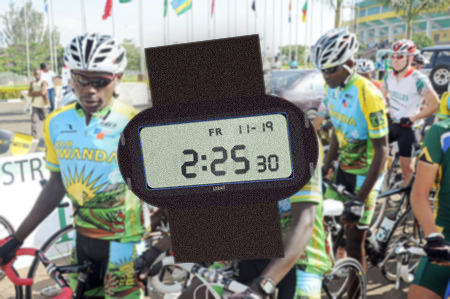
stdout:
{"hour": 2, "minute": 25, "second": 30}
